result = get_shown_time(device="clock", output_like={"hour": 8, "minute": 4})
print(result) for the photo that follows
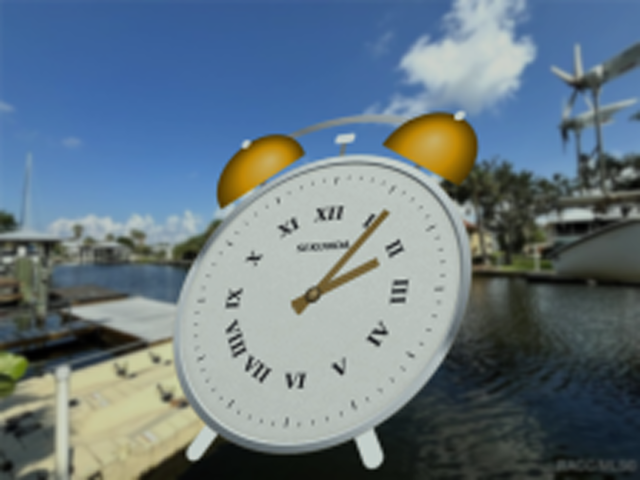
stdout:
{"hour": 2, "minute": 6}
